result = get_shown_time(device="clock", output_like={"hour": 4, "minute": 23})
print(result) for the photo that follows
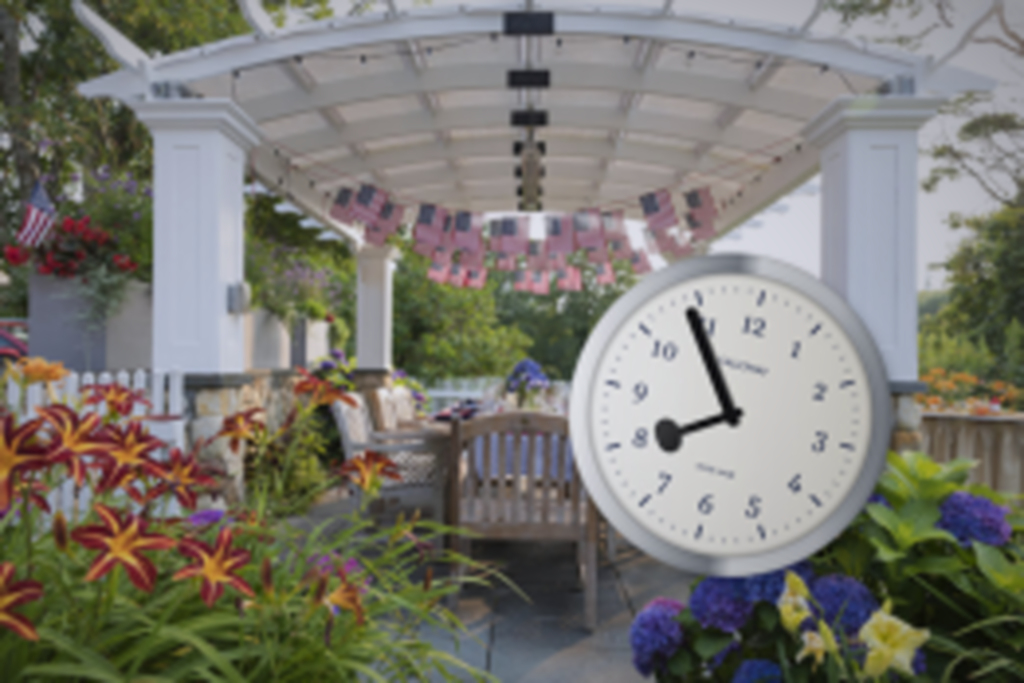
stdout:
{"hour": 7, "minute": 54}
